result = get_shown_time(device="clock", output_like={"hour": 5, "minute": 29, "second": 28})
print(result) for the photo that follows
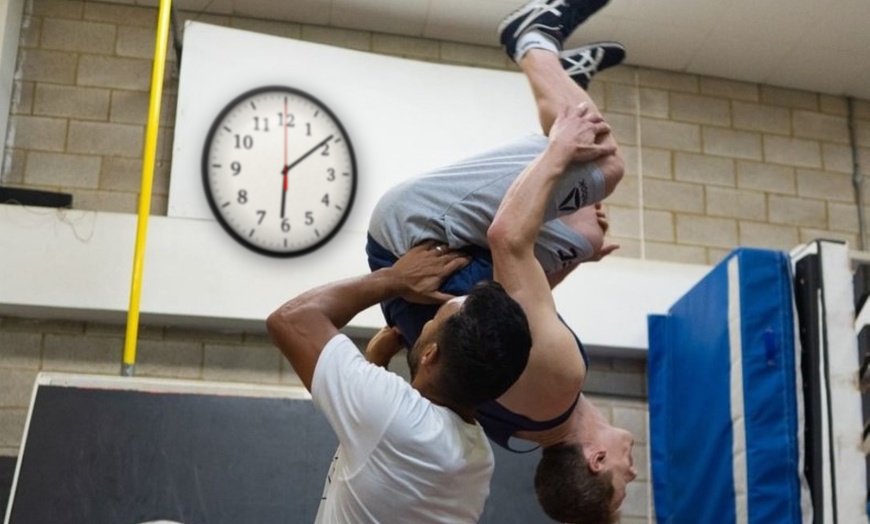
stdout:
{"hour": 6, "minute": 9, "second": 0}
